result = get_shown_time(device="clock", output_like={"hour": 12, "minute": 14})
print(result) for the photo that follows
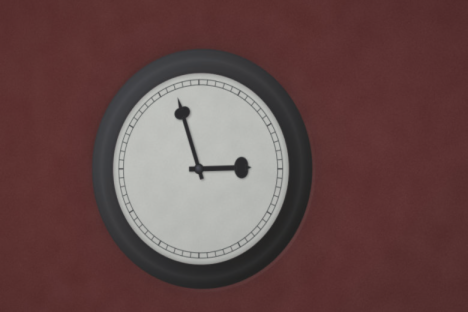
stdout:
{"hour": 2, "minute": 57}
